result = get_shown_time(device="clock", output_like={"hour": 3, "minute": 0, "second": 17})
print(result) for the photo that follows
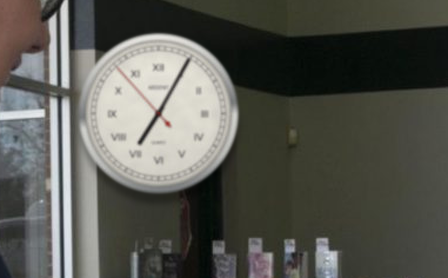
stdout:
{"hour": 7, "minute": 4, "second": 53}
